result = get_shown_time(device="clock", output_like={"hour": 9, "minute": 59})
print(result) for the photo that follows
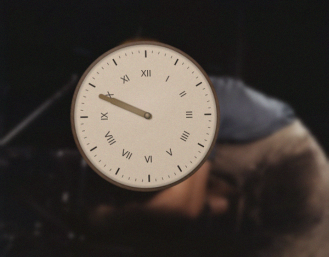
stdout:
{"hour": 9, "minute": 49}
